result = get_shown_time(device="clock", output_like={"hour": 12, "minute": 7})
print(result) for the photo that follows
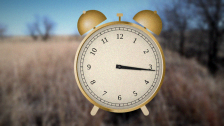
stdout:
{"hour": 3, "minute": 16}
